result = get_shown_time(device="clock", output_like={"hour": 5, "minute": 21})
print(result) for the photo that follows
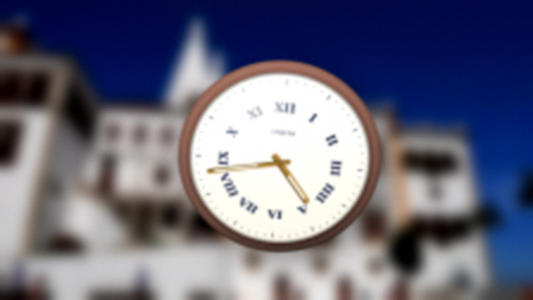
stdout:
{"hour": 4, "minute": 43}
